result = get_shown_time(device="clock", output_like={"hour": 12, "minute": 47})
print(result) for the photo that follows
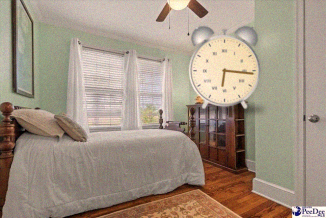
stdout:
{"hour": 6, "minute": 16}
